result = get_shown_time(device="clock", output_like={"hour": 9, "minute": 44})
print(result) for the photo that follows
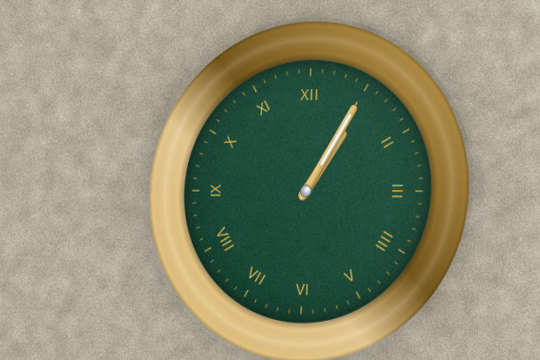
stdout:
{"hour": 1, "minute": 5}
